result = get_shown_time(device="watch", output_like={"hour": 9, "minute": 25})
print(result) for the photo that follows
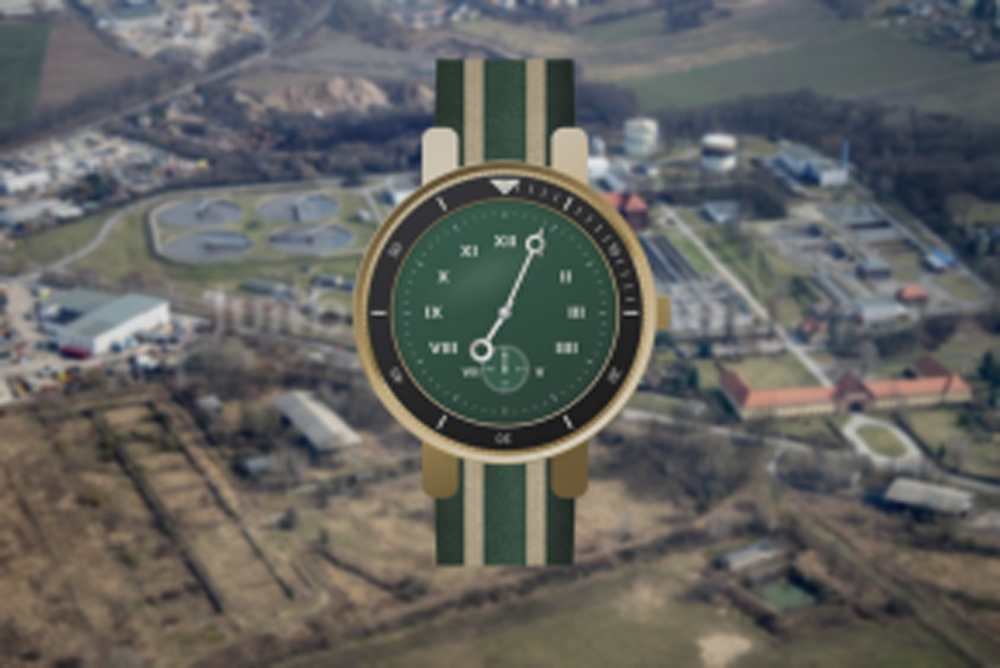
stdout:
{"hour": 7, "minute": 4}
